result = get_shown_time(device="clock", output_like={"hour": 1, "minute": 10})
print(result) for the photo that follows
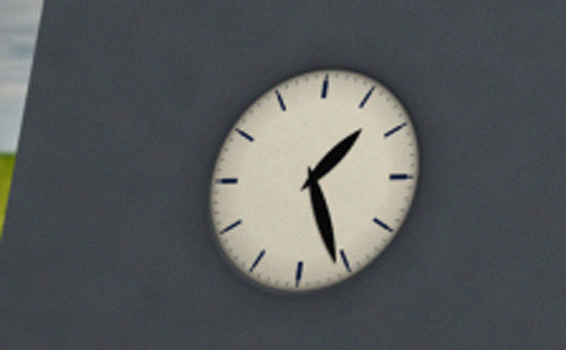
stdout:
{"hour": 1, "minute": 26}
